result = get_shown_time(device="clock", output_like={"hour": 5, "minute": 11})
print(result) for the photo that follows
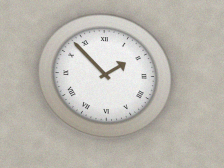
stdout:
{"hour": 1, "minute": 53}
